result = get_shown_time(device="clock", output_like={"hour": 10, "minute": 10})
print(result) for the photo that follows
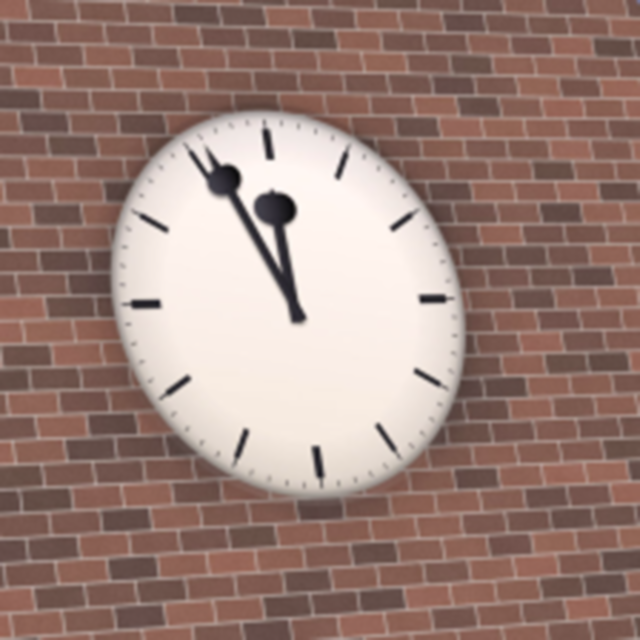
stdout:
{"hour": 11, "minute": 56}
